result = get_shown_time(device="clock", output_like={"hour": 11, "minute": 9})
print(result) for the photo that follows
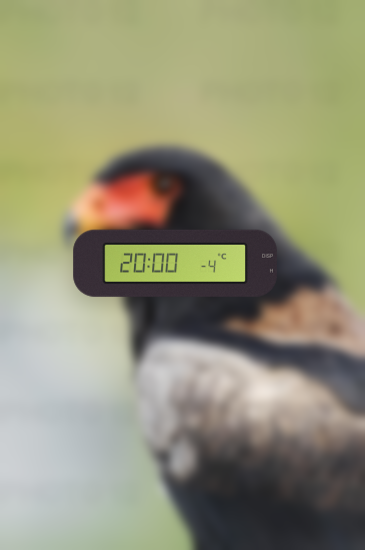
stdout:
{"hour": 20, "minute": 0}
